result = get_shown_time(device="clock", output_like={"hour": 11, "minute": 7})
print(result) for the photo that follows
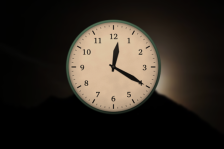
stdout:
{"hour": 12, "minute": 20}
